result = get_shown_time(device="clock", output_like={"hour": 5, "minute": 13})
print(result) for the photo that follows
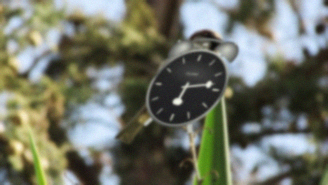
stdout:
{"hour": 6, "minute": 13}
